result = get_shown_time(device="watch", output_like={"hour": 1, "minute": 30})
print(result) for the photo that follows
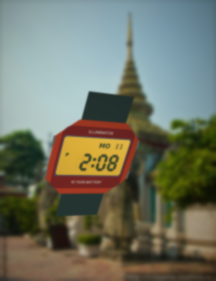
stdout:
{"hour": 2, "minute": 8}
